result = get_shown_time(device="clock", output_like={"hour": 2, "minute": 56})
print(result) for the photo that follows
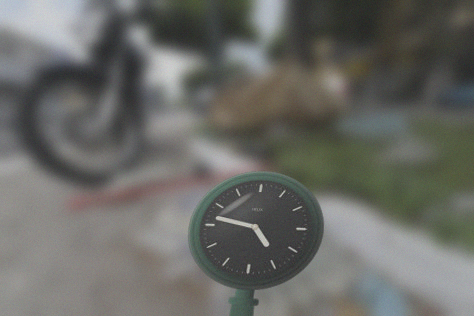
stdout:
{"hour": 4, "minute": 47}
